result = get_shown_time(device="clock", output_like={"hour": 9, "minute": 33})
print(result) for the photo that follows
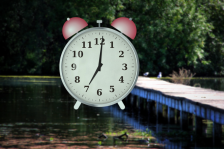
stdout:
{"hour": 7, "minute": 1}
